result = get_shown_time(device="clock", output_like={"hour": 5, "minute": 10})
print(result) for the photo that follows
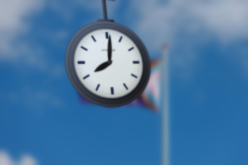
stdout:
{"hour": 8, "minute": 1}
